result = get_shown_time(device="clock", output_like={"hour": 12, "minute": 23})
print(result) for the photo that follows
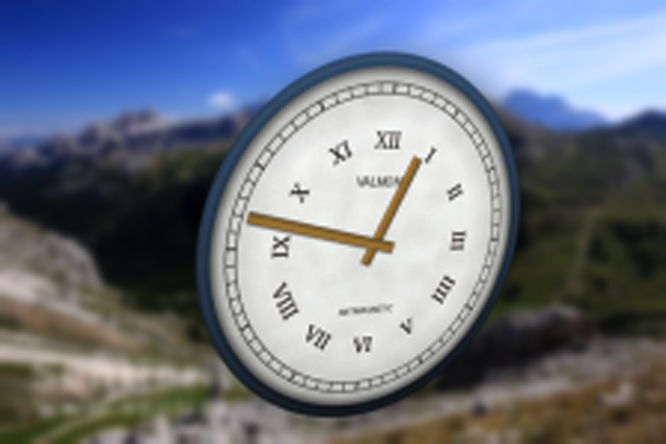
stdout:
{"hour": 12, "minute": 47}
